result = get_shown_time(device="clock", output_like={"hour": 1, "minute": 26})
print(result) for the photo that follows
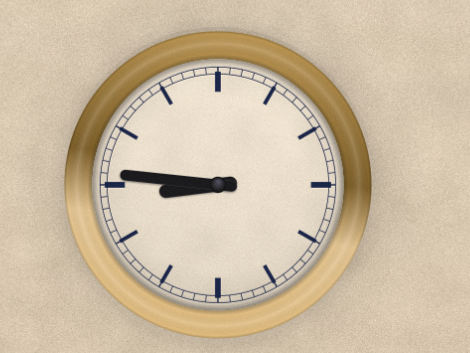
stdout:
{"hour": 8, "minute": 46}
